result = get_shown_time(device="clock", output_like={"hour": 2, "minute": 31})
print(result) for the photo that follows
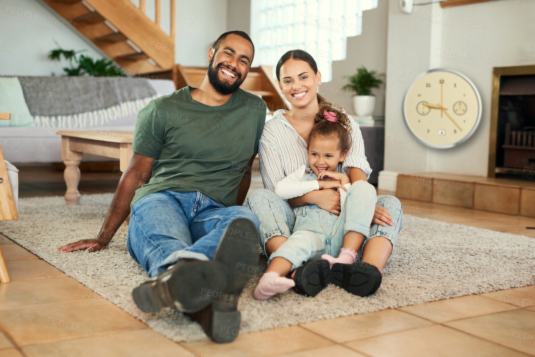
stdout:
{"hour": 9, "minute": 23}
